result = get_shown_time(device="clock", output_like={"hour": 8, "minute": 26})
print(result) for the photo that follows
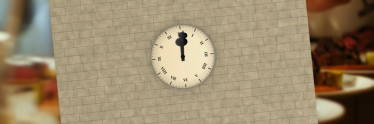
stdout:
{"hour": 12, "minute": 1}
